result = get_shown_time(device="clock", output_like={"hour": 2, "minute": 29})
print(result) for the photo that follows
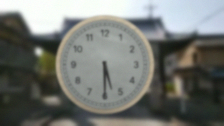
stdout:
{"hour": 5, "minute": 30}
